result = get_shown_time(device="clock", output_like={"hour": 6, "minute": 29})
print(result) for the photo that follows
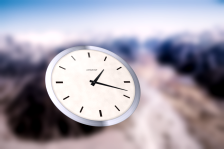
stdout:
{"hour": 1, "minute": 18}
